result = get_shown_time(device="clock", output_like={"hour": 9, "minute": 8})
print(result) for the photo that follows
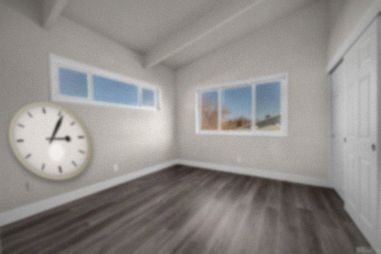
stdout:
{"hour": 3, "minute": 6}
